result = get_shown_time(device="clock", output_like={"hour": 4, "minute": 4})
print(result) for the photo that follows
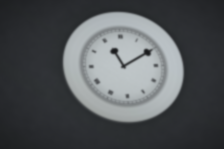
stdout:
{"hour": 11, "minute": 10}
